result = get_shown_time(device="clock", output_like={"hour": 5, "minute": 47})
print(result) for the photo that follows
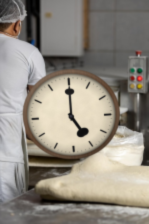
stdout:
{"hour": 5, "minute": 0}
